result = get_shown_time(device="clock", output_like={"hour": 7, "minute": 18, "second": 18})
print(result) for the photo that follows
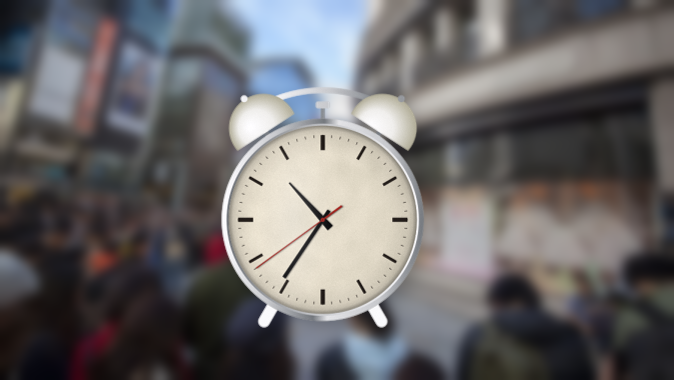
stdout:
{"hour": 10, "minute": 35, "second": 39}
